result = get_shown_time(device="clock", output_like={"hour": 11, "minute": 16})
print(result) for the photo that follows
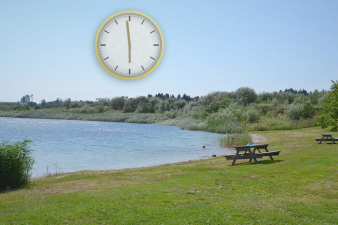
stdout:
{"hour": 5, "minute": 59}
